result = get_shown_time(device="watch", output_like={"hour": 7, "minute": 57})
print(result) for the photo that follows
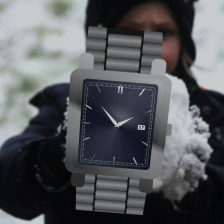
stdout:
{"hour": 1, "minute": 53}
